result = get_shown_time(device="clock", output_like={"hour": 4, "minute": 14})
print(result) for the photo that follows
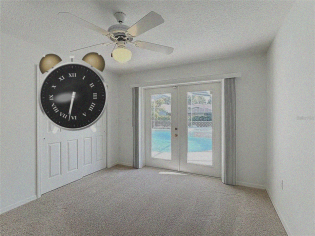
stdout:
{"hour": 6, "minute": 32}
